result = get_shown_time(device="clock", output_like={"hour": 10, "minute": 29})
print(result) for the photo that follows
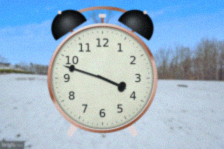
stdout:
{"hour": 3, "minute": 48}
